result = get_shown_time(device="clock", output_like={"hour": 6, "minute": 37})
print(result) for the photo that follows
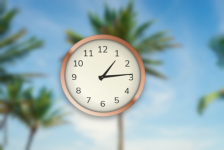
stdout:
{"hour": 1, "minute": 14}
